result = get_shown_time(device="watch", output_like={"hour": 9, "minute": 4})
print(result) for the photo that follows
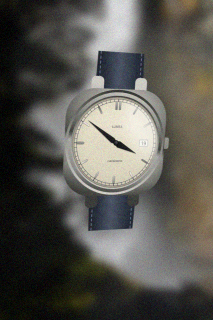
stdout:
{"hour": 3, "minute": 51}
